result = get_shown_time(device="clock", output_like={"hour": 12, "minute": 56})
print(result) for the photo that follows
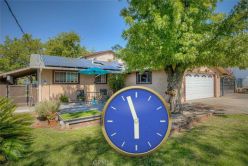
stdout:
{"hour": 5, "minute": 57}
